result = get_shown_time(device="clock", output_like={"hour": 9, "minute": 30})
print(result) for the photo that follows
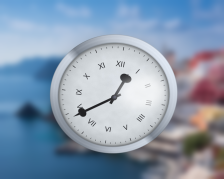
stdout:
{"hour": 12, "minute": 39}
